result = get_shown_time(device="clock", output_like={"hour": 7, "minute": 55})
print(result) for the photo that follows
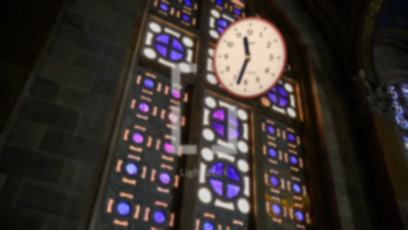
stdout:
{"hour": 11, "minute": 33}
